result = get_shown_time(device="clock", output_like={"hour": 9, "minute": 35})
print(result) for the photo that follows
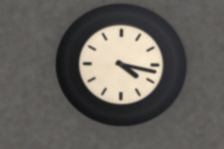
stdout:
{"hour": 4, "minute": 17}
